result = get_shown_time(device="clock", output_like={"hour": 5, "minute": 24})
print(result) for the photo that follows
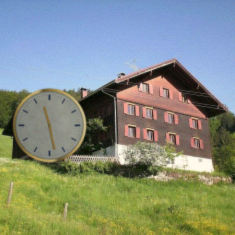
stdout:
{"hour": 11, "minute": 28}
